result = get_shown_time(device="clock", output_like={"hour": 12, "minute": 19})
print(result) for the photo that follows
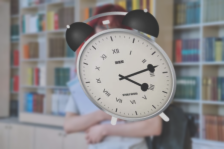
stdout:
{"hour": 4, "minute": 13}
